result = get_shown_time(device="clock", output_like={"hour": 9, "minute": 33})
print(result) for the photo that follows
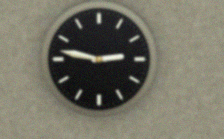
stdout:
{"hour": 2, "minute": 47}
